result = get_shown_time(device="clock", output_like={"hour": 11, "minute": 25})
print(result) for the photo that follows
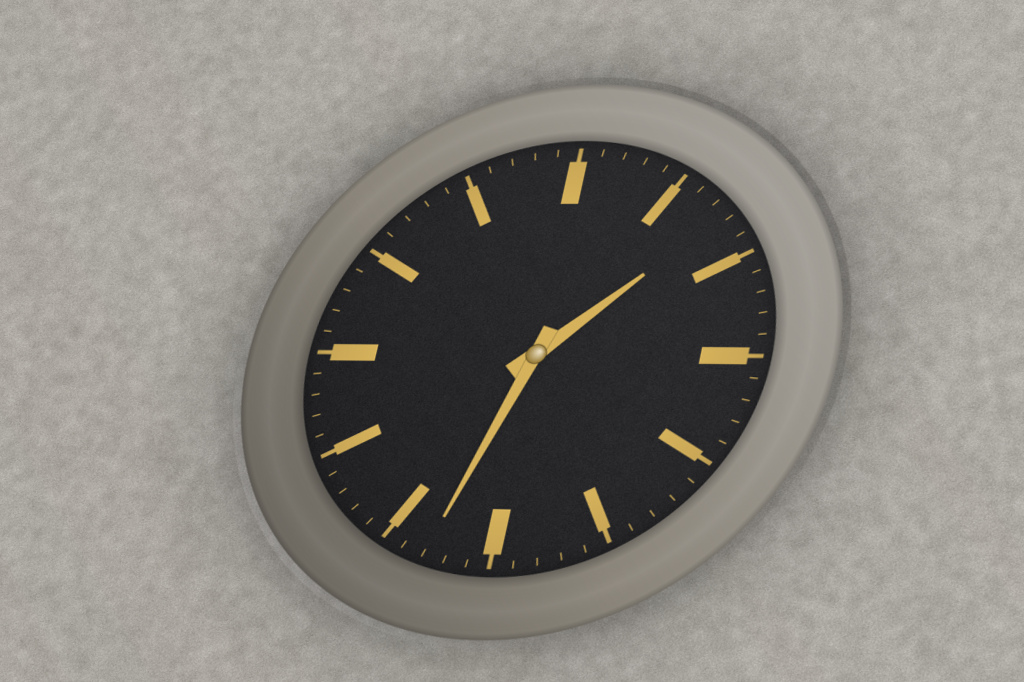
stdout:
{"hour": 1, "minute": 33}
